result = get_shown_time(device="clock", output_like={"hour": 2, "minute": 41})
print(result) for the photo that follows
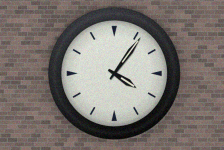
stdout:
{"hour": 4, "minute": 6}
